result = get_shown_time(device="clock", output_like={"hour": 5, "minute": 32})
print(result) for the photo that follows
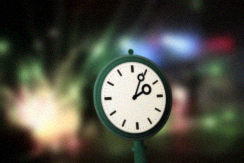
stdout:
{"hour": 2, "minute": 4}
